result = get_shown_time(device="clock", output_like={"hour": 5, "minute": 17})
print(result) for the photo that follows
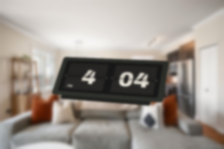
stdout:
{"hour": 4, "minute": 4}
